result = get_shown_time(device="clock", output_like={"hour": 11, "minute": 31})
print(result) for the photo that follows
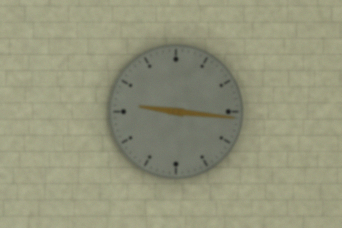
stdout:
{"hour": 9, "minute": 16}
